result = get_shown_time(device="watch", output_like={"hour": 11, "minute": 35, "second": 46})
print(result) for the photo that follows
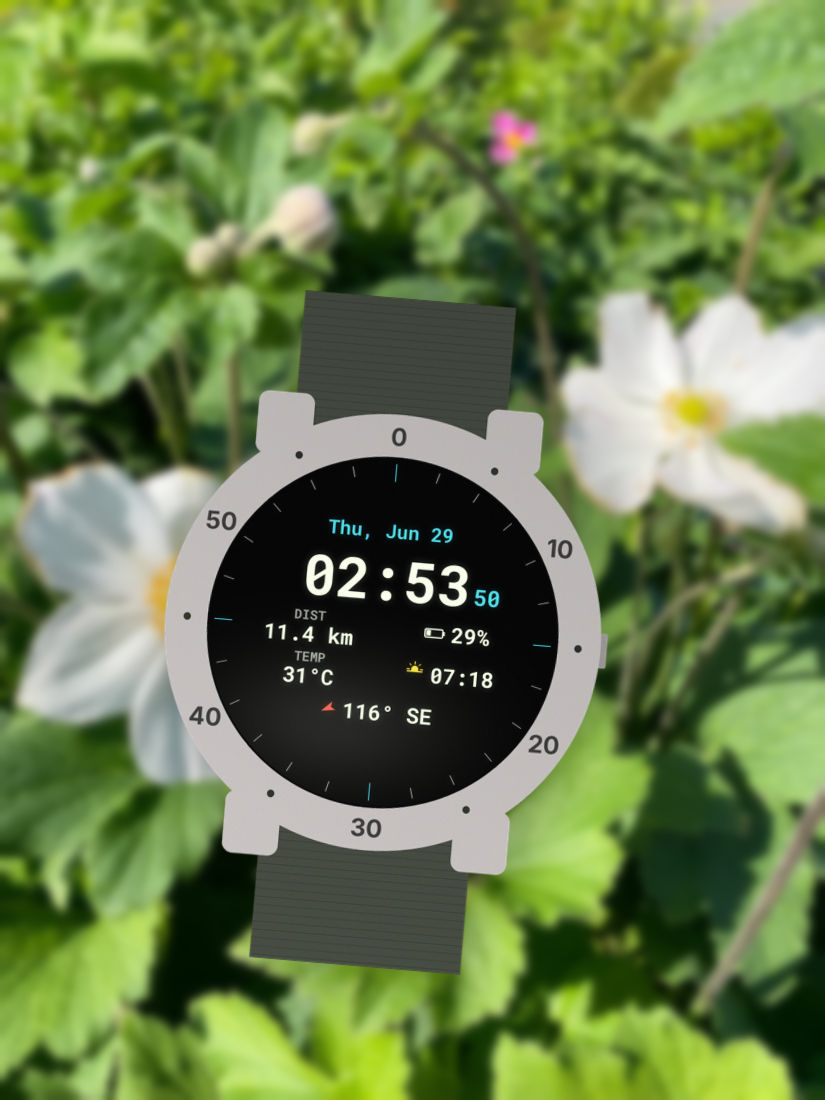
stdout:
{"hour": 2, "minute": 53, "second": 50}
